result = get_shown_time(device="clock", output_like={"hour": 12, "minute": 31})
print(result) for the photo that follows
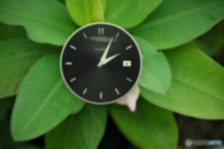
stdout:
{"hour": 2, "minute": 4}
